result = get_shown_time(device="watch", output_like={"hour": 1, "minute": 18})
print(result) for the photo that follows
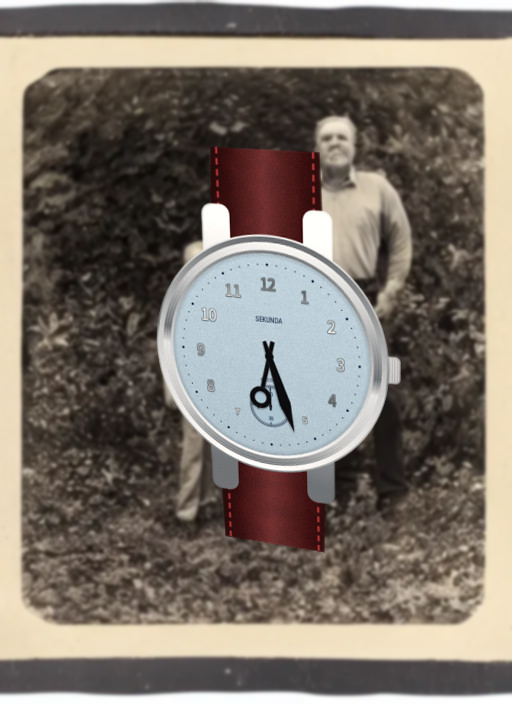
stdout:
{"hour": 6, "minute": 27}
